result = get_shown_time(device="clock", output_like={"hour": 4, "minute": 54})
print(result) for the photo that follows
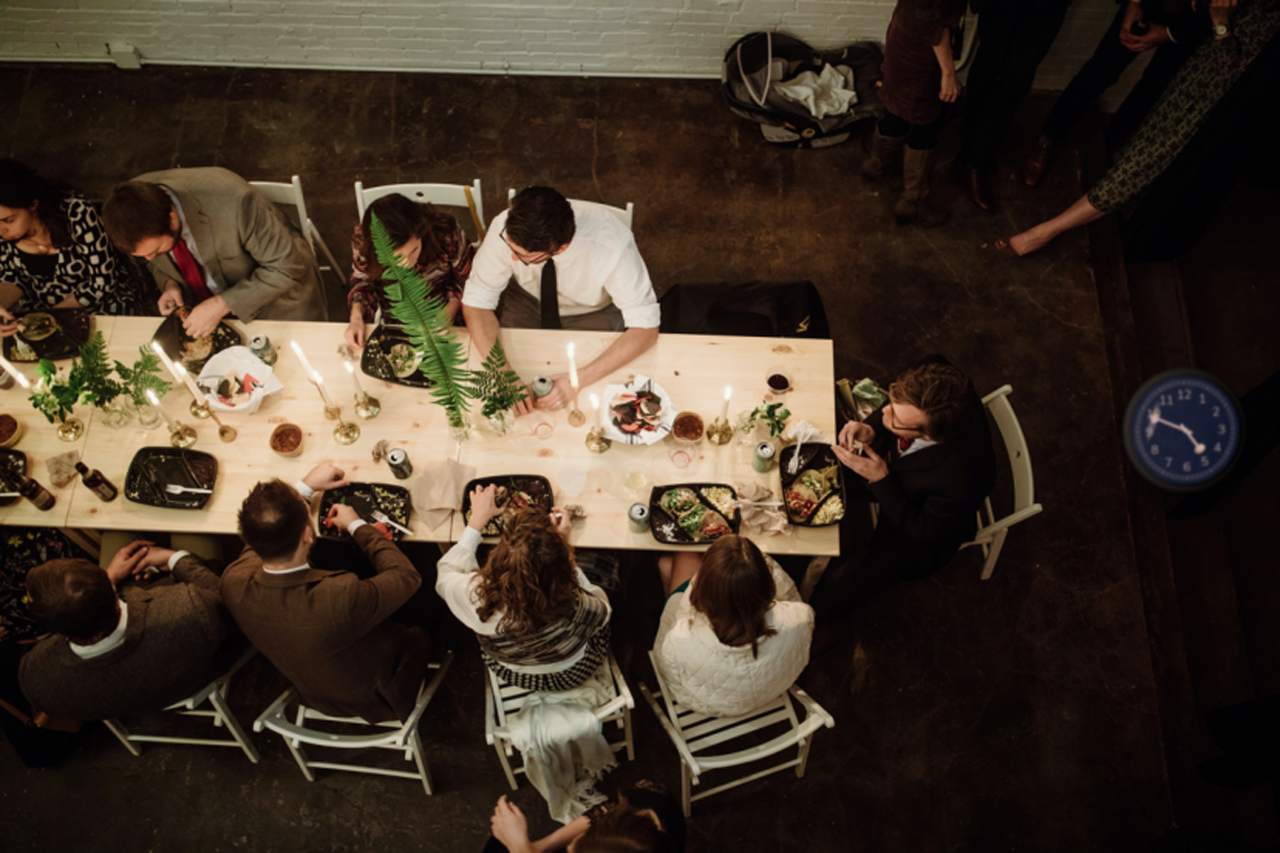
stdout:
{"hour": 4, "minute": 49}
